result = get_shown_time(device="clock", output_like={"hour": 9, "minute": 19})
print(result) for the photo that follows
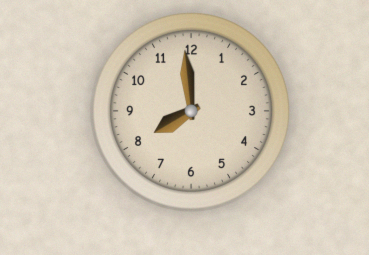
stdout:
{"hour": 7, "minute": 59}
